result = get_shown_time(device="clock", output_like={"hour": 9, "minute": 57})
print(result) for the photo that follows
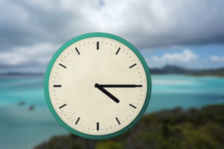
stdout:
{"hour": 4, "minute": 15}
